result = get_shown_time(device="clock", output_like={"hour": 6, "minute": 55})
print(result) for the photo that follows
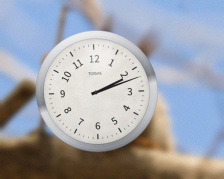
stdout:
{"hour": 2, "minute": 12}
